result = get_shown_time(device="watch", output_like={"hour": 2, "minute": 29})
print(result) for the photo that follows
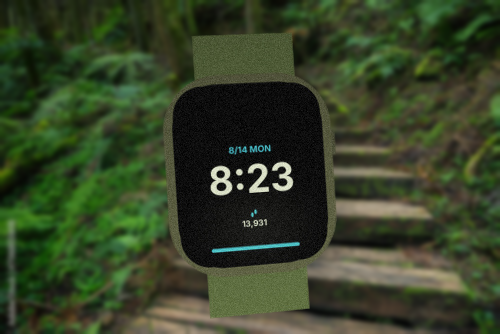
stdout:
{"hour": 8, "minute": 23}
